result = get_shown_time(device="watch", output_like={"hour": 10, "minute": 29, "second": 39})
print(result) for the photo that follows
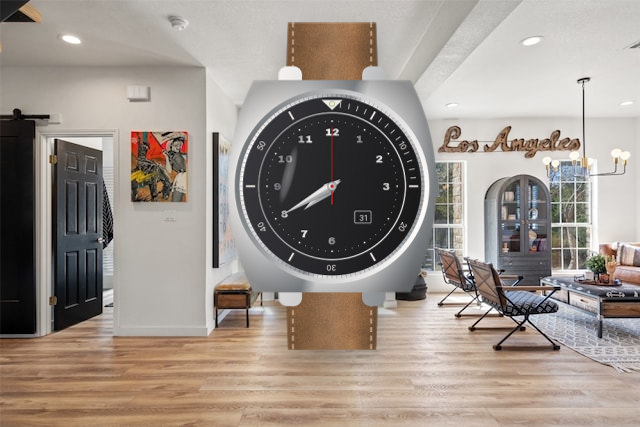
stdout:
{"hour": 7, "minute": 40, "second": 0}
